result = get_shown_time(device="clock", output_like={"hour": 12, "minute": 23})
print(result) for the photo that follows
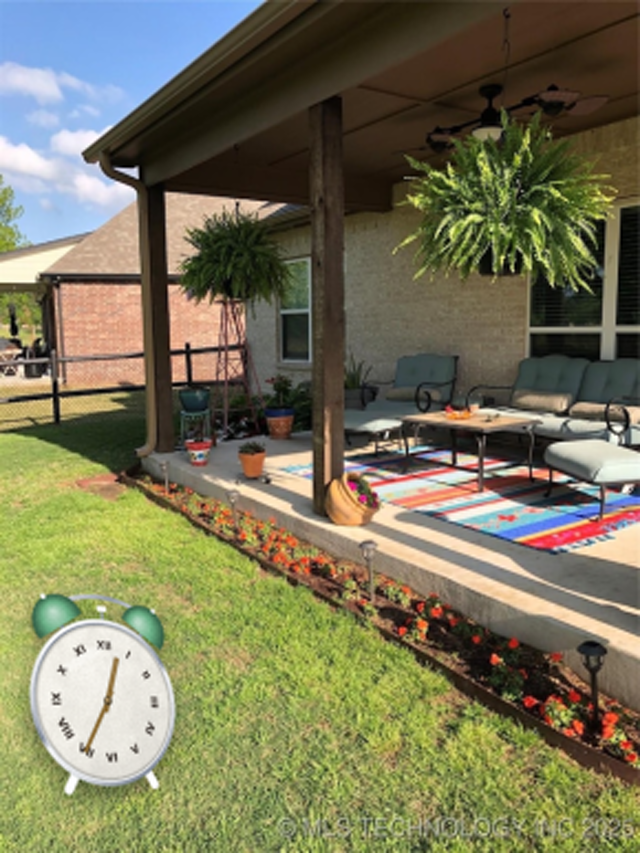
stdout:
{"hour": 12, "minute": 35}
